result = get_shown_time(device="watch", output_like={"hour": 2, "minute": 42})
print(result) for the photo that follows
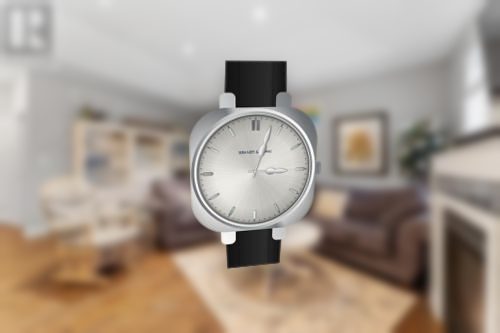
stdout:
{"hour": 3, "minute": 3}
